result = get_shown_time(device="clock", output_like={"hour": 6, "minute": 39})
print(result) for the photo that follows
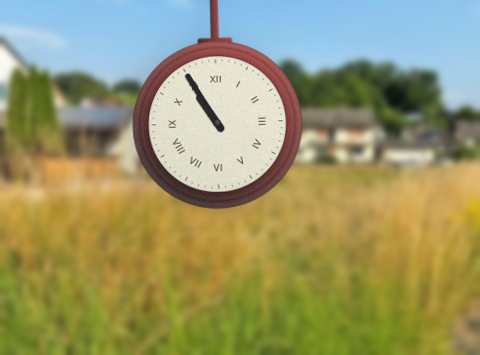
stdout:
{"hour": 10, "minute": 55}
